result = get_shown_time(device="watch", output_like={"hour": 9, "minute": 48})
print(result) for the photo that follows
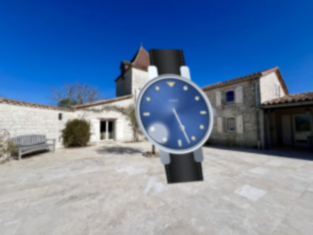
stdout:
{"hour": 5, "minute": 27}
